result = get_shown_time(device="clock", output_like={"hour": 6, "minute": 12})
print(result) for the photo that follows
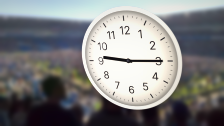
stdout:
{"hour": 9, "minute": 15}
